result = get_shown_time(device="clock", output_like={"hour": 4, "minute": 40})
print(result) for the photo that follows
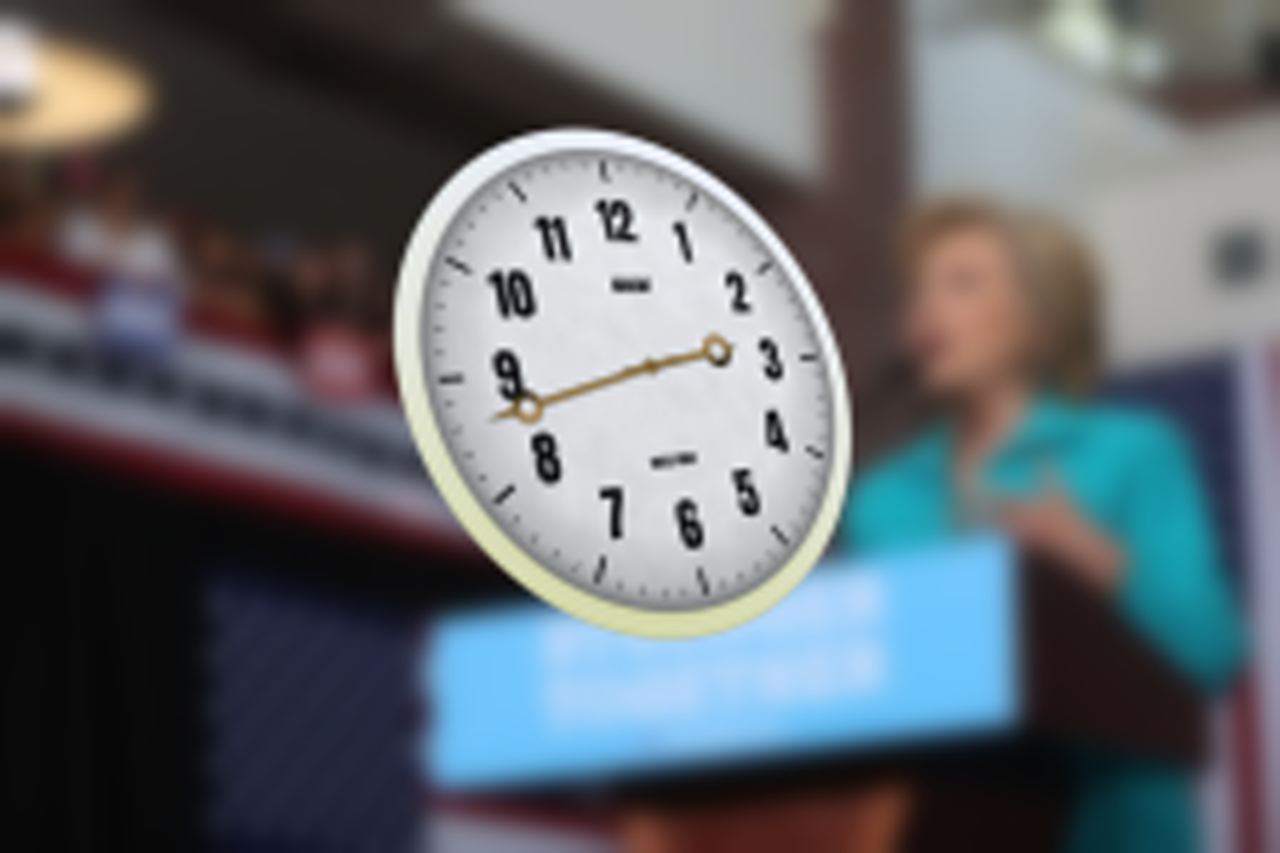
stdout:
{"hour": 2, "minute": 43}
